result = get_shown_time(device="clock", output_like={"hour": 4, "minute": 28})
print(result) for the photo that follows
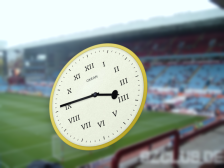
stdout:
{"hour": 3, "minute": 46}
